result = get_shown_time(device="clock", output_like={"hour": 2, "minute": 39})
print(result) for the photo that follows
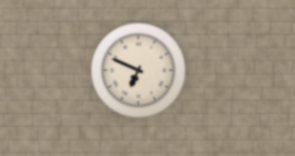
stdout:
{"hour": 6, "minute": 49}
